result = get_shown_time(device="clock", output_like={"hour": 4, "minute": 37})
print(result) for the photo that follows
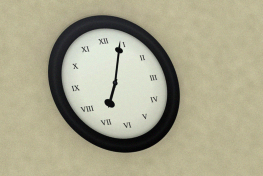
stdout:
{"hour": 7, "minute": 4}
